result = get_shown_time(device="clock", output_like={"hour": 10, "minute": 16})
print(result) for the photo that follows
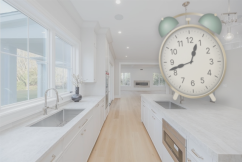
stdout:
{"hour": 12, "minute": 42}
